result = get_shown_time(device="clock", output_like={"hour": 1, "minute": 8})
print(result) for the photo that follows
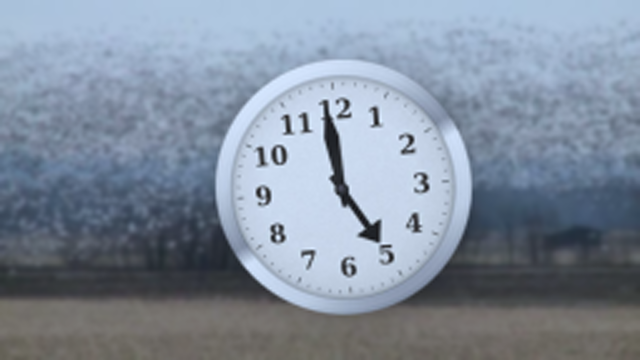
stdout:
{"hour": 4, "minute": 59}
